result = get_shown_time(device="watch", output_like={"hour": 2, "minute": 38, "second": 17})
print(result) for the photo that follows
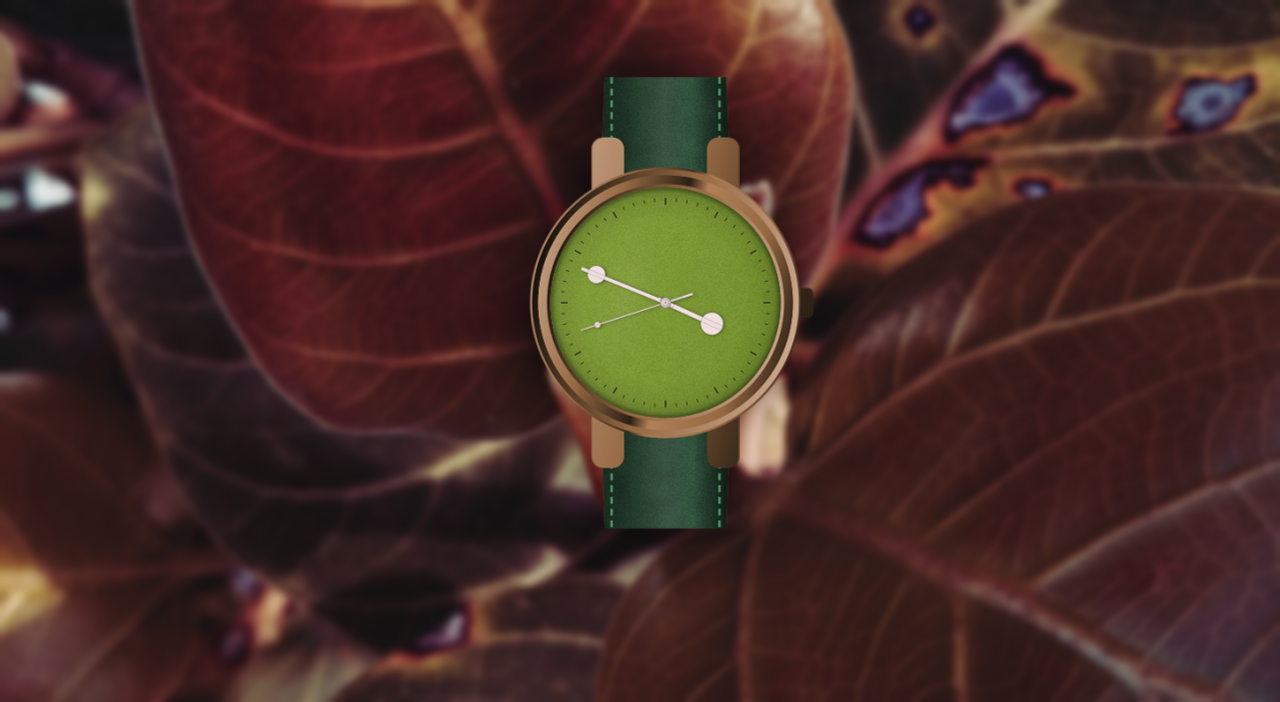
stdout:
{"hour": 3, "minute": 48, "second": 42}
